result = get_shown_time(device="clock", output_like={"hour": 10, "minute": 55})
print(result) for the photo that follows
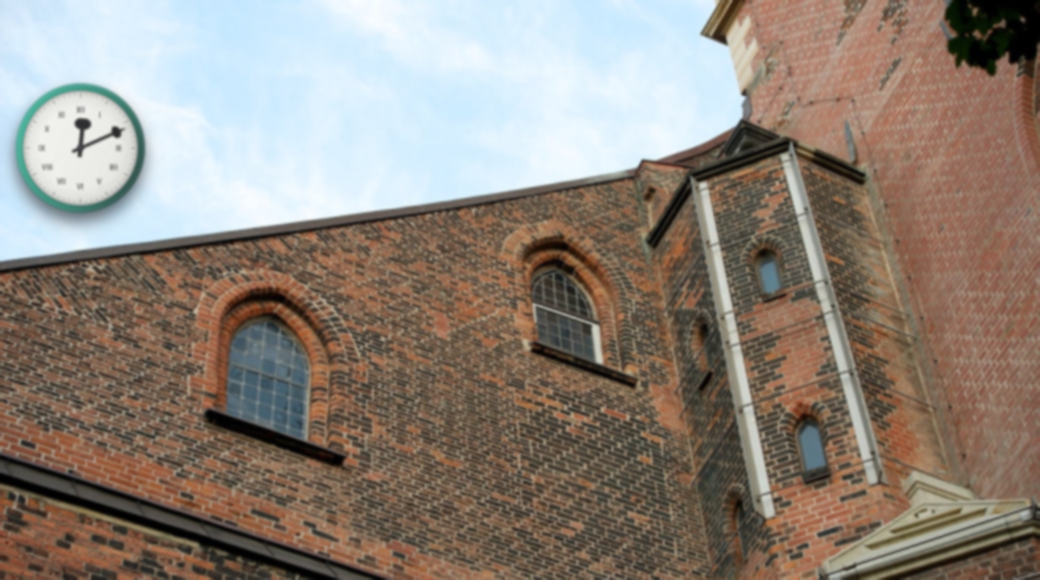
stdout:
{"hour": 12, "minute": 11}
